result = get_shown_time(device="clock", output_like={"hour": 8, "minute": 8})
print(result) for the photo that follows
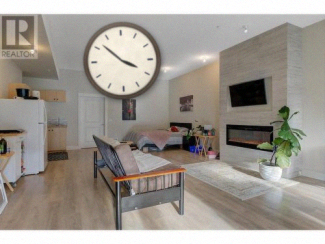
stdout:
{"hour": 3, "minute": 52}
